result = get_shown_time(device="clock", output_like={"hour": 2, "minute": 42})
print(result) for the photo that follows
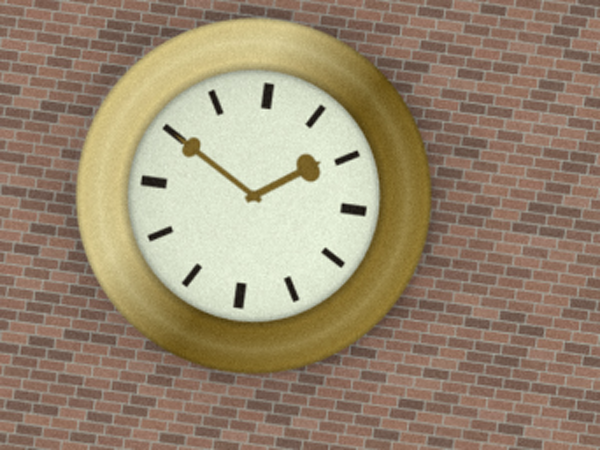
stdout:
{"hour": 1, "minute": 50}
